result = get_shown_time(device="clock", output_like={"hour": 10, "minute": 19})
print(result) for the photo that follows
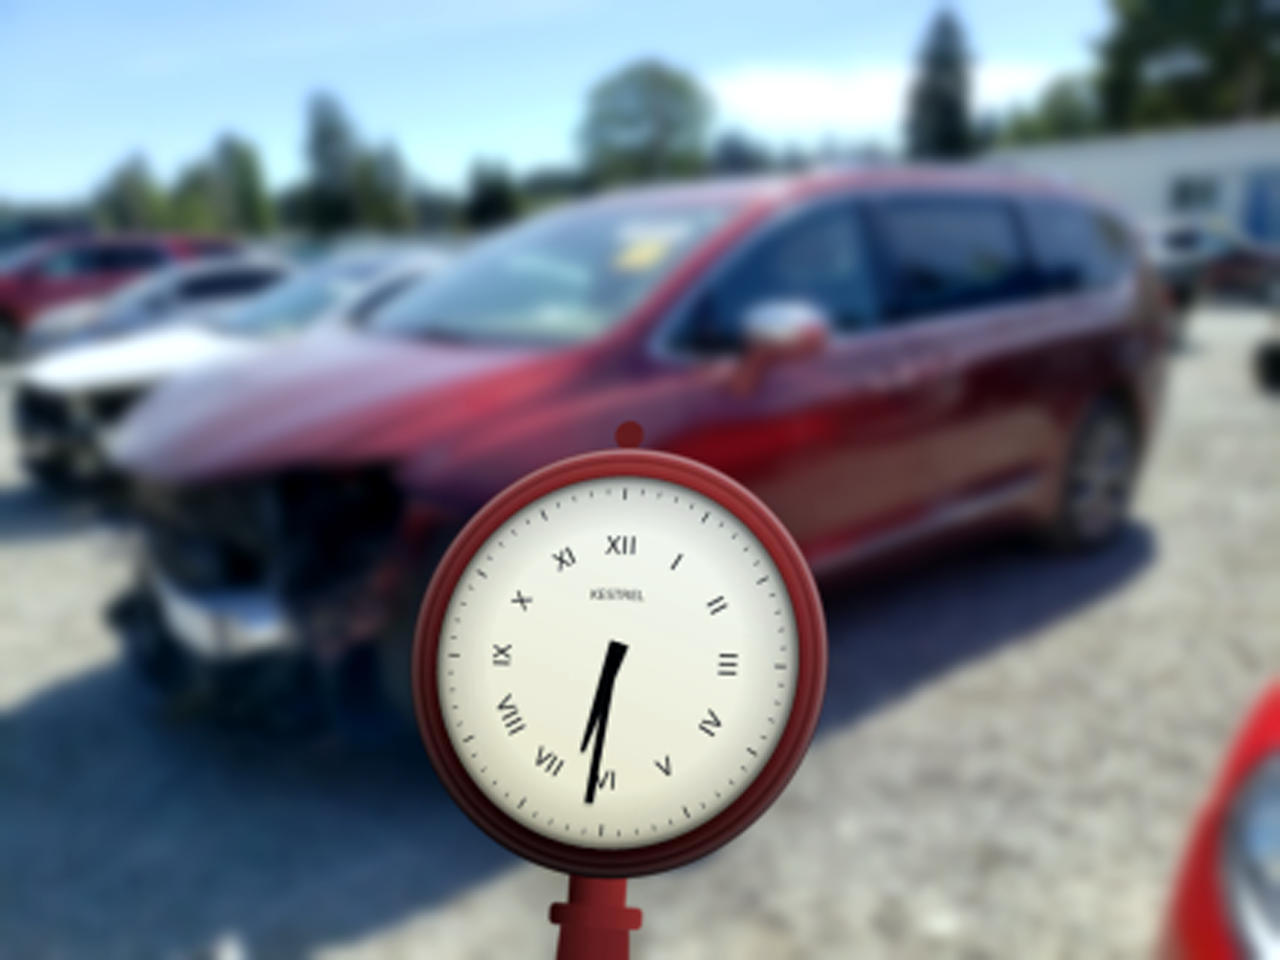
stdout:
{"hour": 6, "minute": 31}
